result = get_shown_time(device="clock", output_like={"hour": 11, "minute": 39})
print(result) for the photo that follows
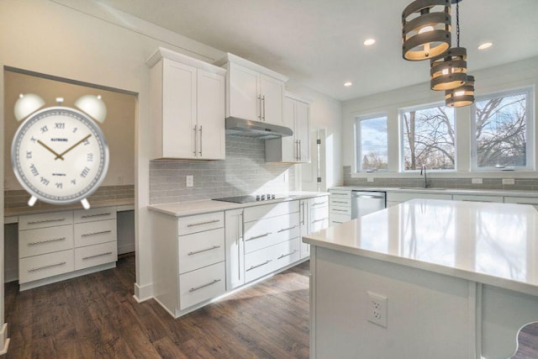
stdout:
{"hour": 10, "minute": 9}
